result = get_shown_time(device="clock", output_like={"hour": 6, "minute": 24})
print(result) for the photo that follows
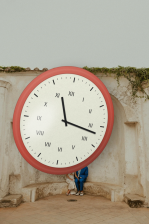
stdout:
{"hour": 11, "minute": 17}
